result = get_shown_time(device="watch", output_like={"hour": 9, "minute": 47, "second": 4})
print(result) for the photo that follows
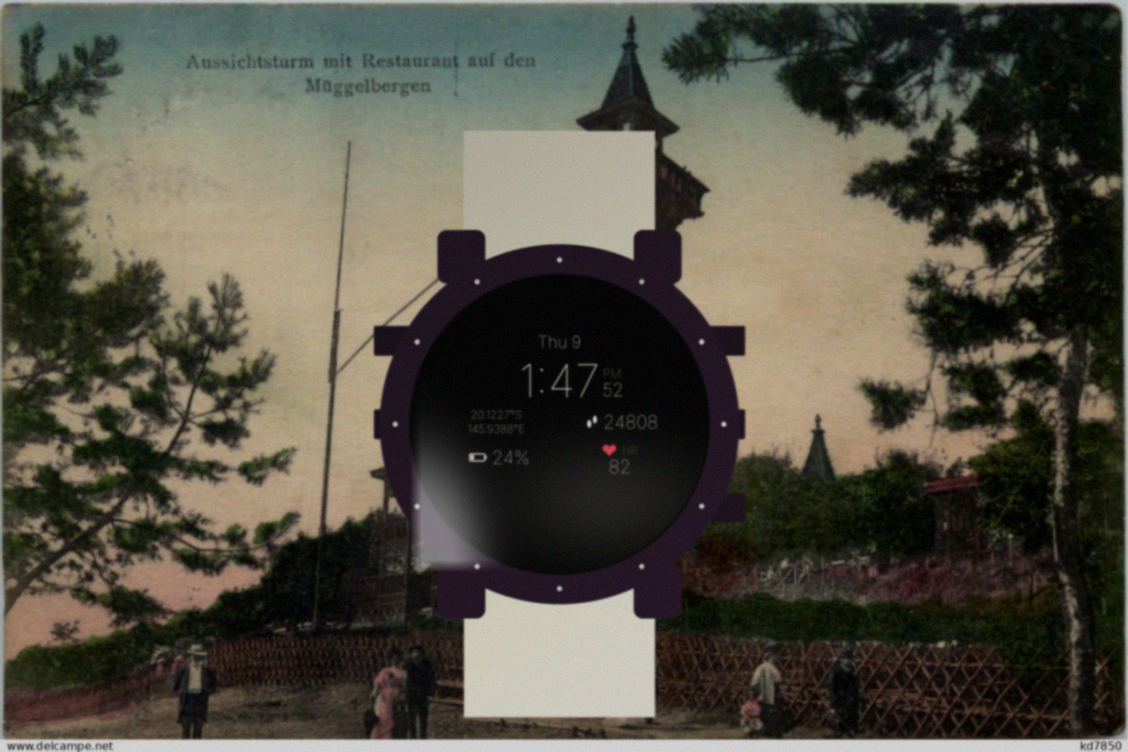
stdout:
{"hour": 1, "minute": 47, "second": 52}
